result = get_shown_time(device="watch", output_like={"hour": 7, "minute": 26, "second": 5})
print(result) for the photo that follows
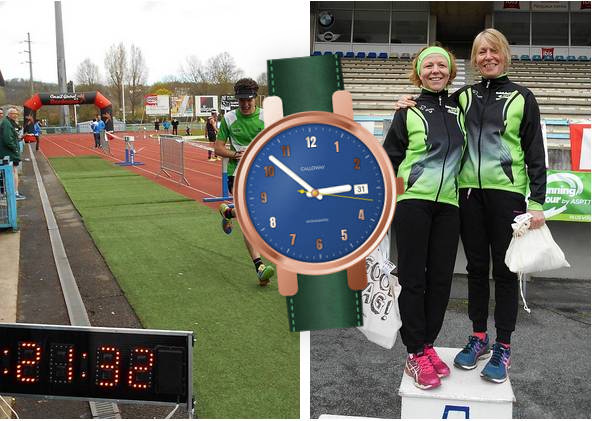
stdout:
{"hour": 2, "minute": 52, "second": 17}
